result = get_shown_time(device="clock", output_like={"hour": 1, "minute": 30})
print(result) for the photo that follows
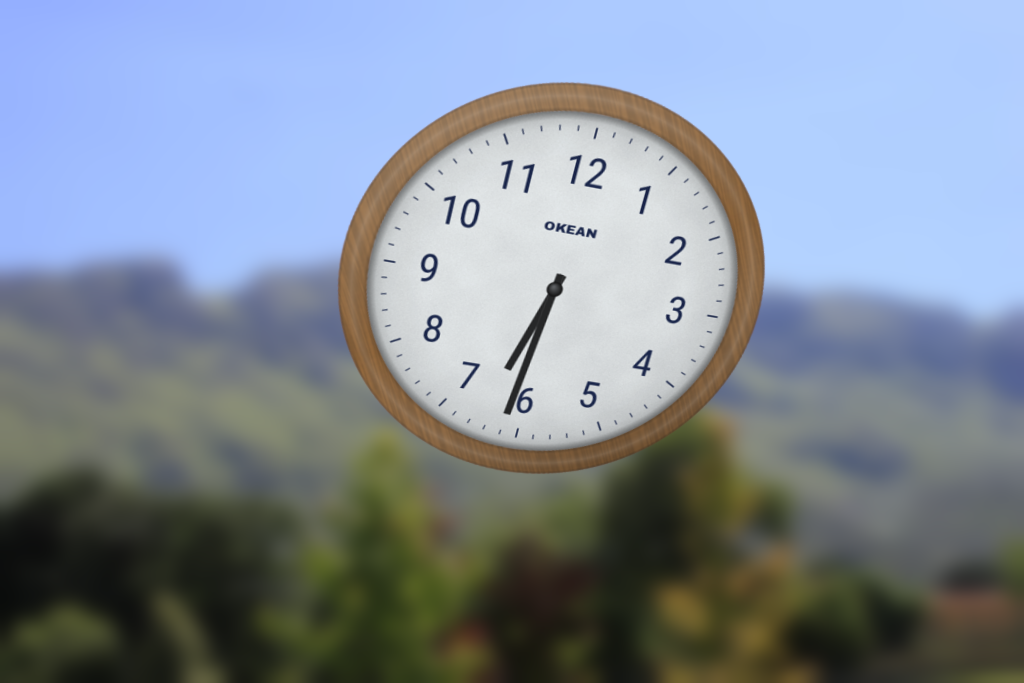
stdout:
{"hour": 6, "minute": 31}
